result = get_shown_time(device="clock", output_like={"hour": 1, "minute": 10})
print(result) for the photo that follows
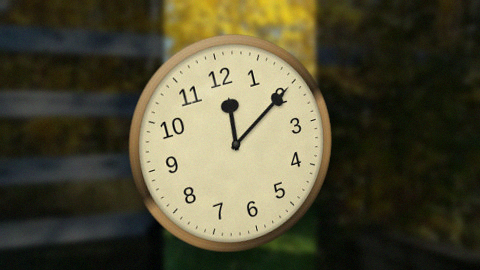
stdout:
{"hour": 12, "minute": 10}
